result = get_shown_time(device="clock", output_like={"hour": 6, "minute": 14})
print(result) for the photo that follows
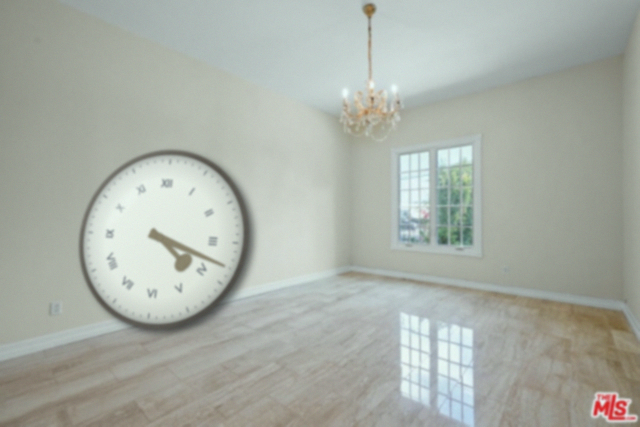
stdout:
{"hour": 4, "minute": 18}
